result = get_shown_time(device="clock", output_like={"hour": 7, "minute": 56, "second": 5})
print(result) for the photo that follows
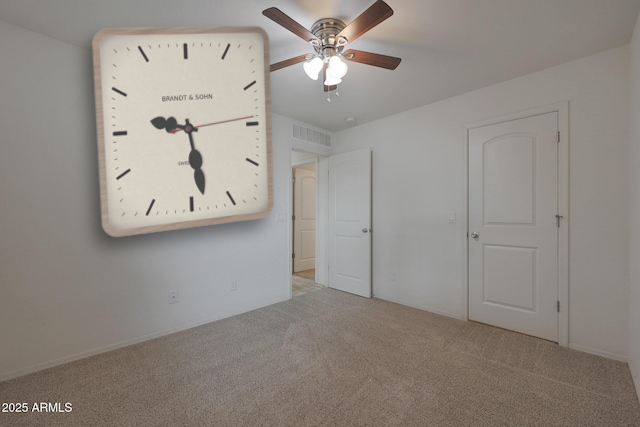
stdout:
{"hour": 9, "minute": 28, "second": 14}
